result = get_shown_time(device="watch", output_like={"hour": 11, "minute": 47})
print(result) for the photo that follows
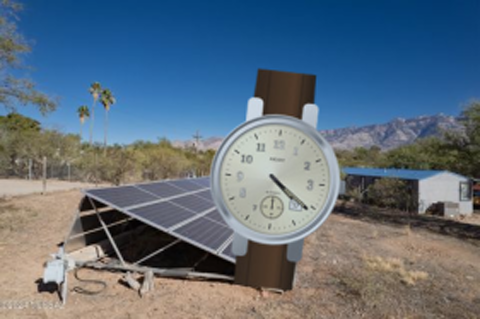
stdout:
{"hour": 4, "minute": 21}
